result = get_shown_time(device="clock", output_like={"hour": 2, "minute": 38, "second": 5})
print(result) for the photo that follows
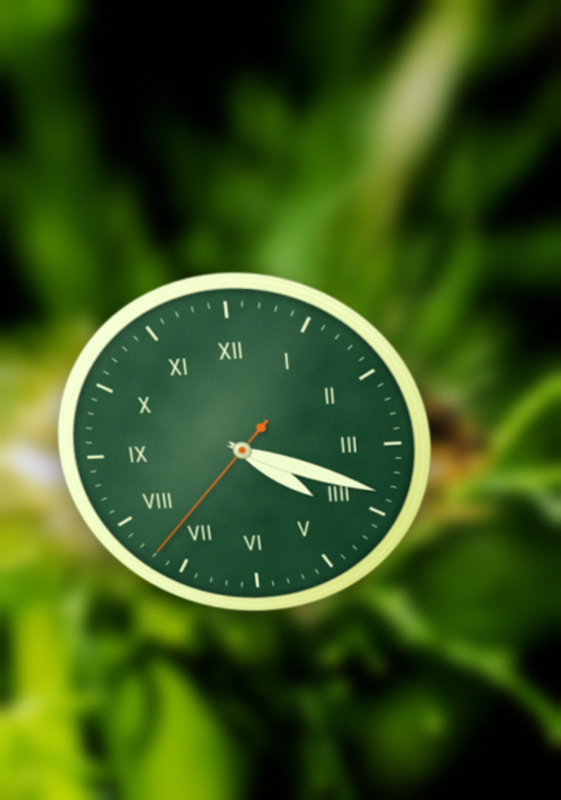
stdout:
{"hour": 4, "minute": 18, "second": 37}
